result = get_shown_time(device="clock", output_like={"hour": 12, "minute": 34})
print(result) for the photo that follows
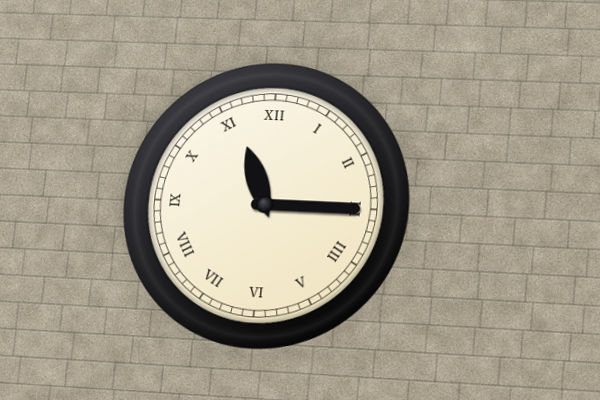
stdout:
{"hour": 11, "minute": 15}
